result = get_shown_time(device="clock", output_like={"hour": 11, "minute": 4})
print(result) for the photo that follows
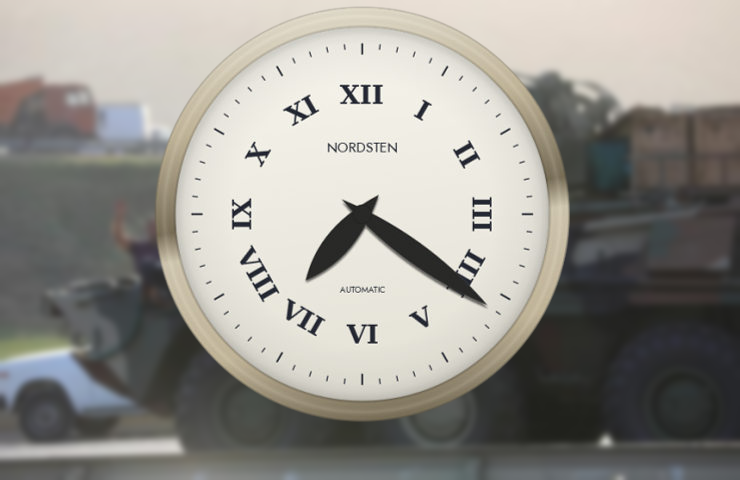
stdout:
{"hour": 7, "minute": 21}
